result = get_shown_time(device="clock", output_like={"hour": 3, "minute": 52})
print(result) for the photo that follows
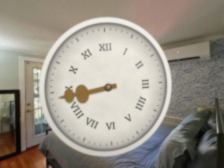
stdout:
{"hour": 8, "minute": 44}
